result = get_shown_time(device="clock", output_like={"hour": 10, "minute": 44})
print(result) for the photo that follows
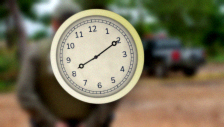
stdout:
{"hour": 8, "minute": 10}
